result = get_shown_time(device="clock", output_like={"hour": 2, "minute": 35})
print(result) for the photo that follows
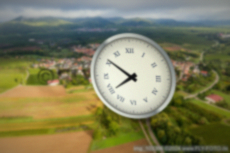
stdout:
{"hour": 7, "minute": 51}
